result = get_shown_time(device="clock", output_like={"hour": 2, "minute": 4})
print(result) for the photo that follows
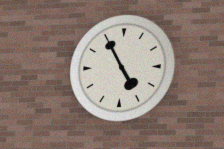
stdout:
{"hour": 4, "minute": 55}
